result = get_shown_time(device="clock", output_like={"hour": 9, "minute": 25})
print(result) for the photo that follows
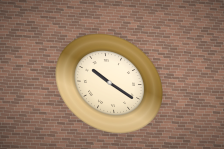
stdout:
{"hour": 10, "minute": 21}
